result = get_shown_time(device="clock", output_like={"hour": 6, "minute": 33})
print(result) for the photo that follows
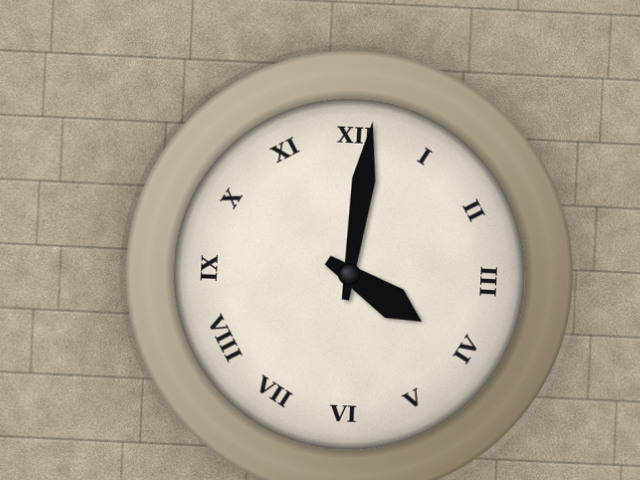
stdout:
{"hour": 4, "minute": 1}
